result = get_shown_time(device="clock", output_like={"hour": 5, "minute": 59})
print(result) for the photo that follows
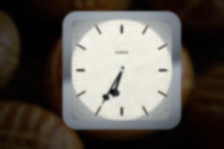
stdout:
{"hour": 6, "minute": 35}
